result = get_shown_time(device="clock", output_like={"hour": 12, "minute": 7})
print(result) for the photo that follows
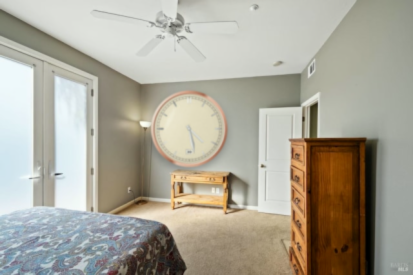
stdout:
{"hour": 4, "minute": 28}
